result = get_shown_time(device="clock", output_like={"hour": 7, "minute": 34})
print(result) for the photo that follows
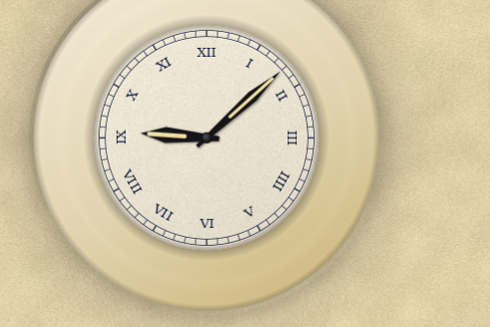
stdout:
{"hour": 9, "minute": 8}
